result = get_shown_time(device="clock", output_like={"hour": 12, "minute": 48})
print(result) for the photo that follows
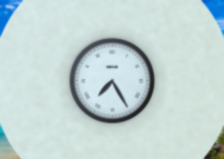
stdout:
{"hour": 7, "minute": 25}
